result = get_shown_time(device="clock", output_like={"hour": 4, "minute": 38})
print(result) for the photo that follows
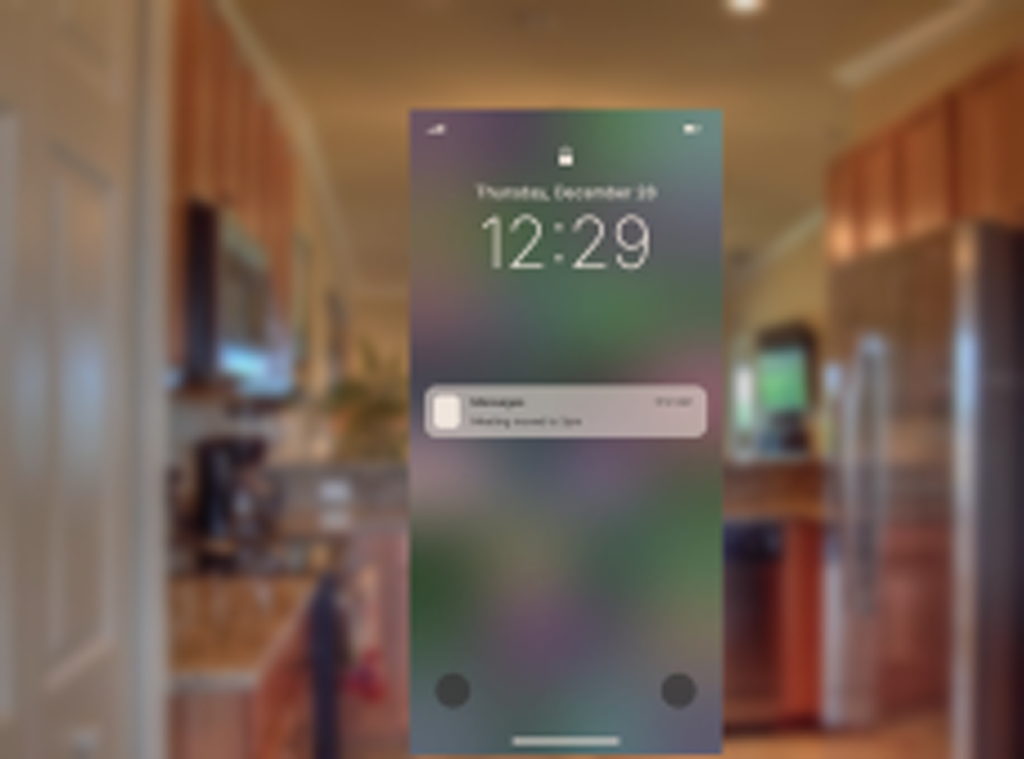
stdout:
{"hour": 12, "minute": 29}
